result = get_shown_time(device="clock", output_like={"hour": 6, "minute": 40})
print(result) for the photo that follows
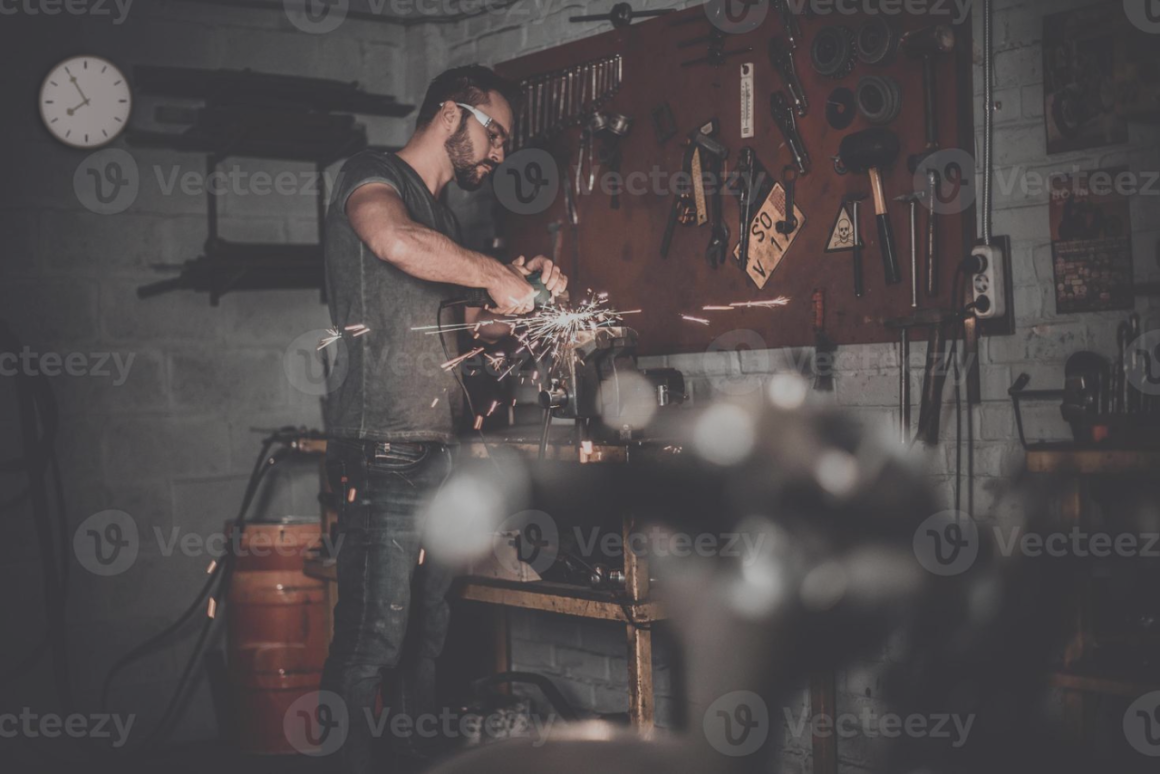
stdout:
{"hour": 7, "minute": 55}
